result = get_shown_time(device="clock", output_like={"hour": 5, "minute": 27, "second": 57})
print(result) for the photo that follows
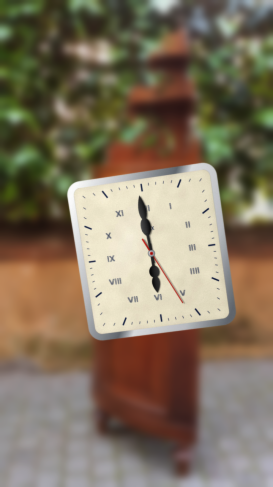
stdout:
{"hour": 5, "minute": 59, "second": 26}
